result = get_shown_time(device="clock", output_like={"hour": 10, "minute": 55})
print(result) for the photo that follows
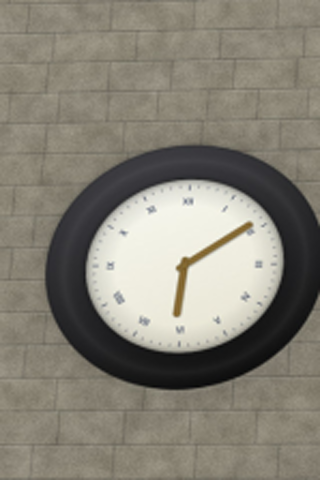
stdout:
{"hour": 6, "minute": 9}
